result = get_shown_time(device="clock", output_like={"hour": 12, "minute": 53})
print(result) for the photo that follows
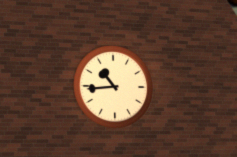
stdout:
{"hour": 10, "minute": 44}
